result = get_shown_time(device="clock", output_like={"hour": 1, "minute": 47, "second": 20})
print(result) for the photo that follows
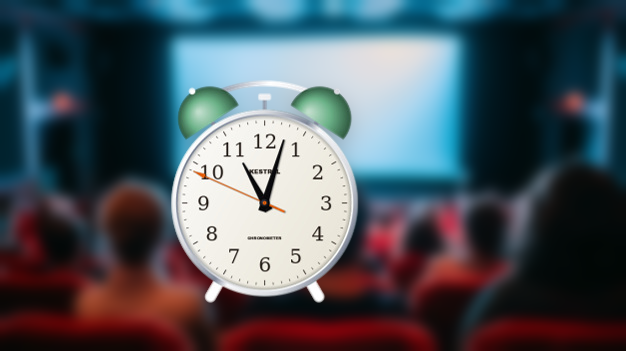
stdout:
{"hour": 11, "minute": 2, "second": 49}
